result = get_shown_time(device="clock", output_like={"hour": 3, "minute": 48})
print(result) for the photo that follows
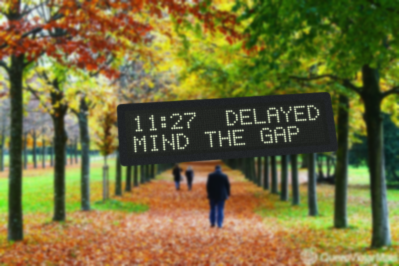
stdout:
{"hour": 11, "minute": 27}
